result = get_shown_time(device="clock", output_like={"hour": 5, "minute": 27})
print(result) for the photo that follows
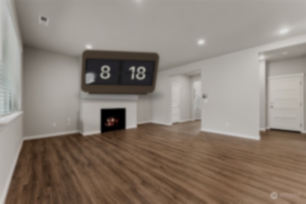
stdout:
{"hour": 8, "minute": 18}
